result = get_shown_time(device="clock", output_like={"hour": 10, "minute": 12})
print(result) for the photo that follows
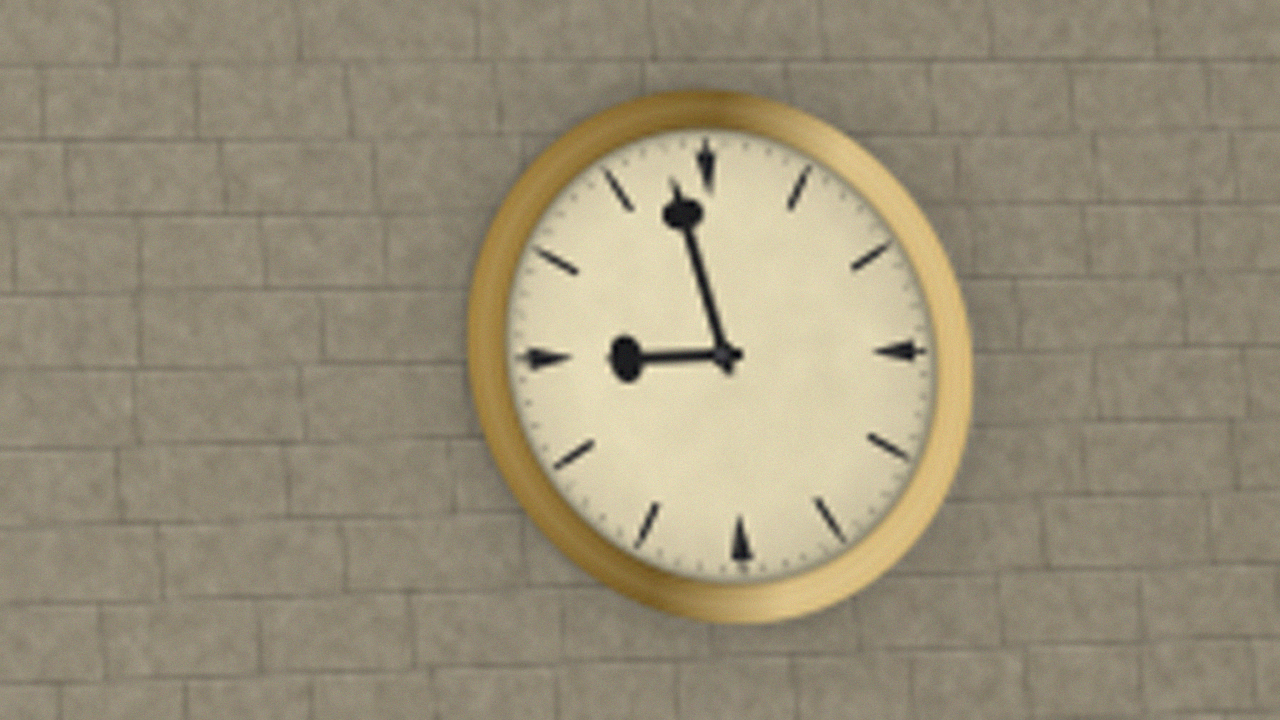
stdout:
{"hour": 8, "minute": 58}
